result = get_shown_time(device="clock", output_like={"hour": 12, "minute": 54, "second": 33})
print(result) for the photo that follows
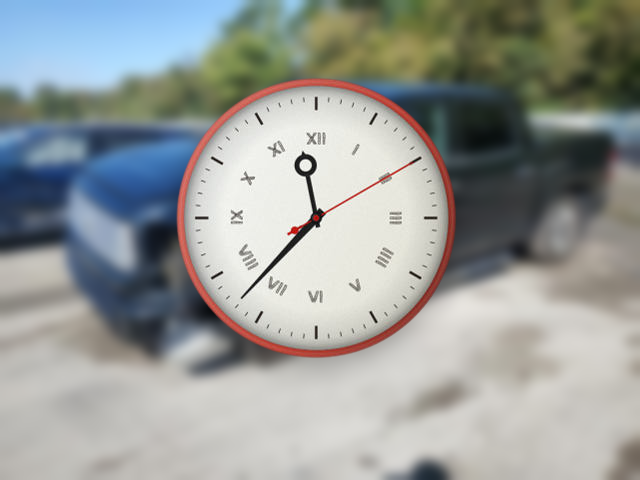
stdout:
{"hour": 11, "minute": 37, "second": 10}
